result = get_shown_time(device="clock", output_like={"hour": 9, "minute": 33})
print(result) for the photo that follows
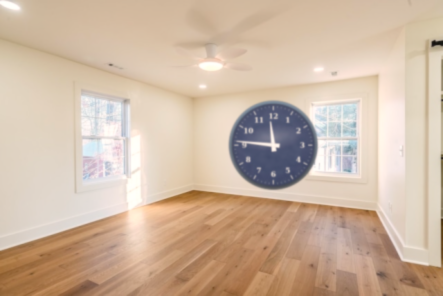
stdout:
{"hour": 11, "minute": 46}
